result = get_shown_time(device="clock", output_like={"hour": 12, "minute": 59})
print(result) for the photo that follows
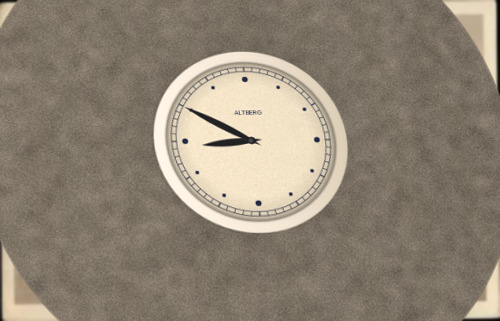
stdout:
{"hour": 8, "minute": 50}
